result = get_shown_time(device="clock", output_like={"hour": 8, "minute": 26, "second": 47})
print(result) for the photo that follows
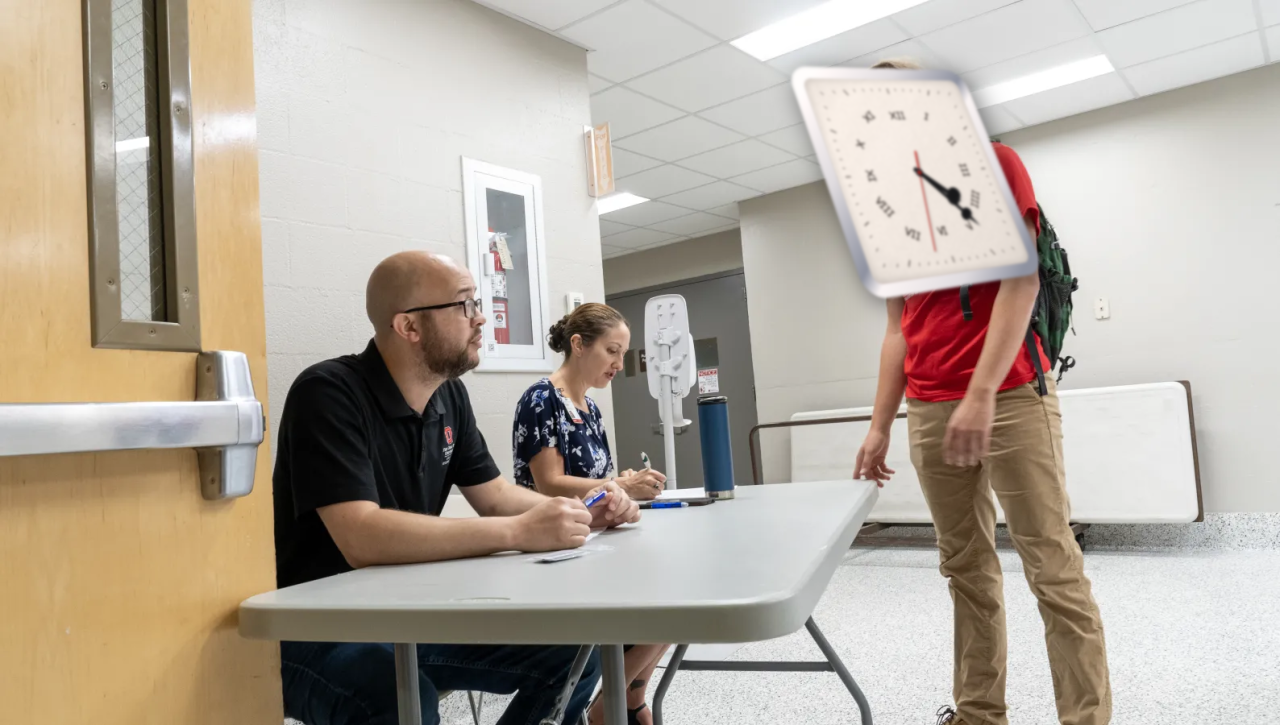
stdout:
{"hour": 4, "minute": 23, "second": 32}
